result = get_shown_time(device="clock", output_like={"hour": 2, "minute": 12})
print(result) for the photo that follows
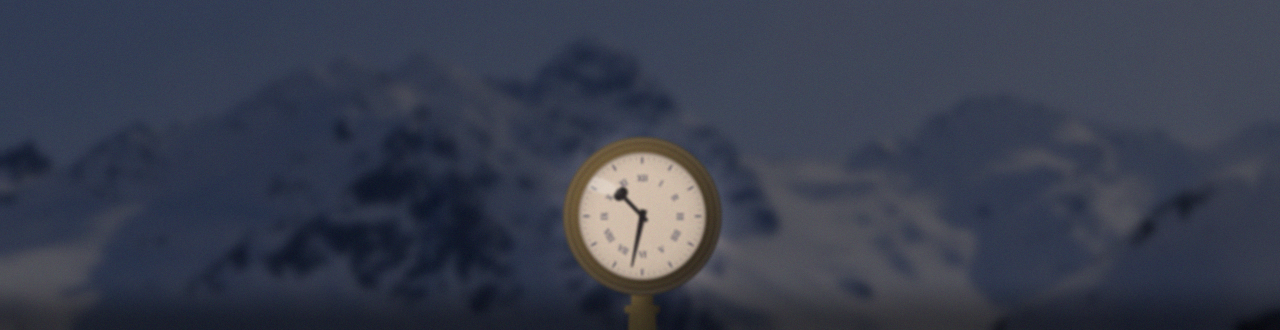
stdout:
{"hour": 10, "minute": 32}
